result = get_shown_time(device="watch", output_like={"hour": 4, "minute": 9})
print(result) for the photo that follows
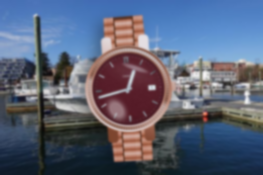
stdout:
{"hour": 12, "minute": 43}
